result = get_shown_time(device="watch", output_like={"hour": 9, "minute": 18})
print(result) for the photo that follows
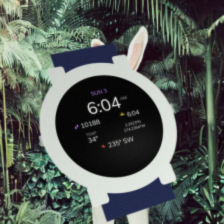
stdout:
{"hour": 6, "minute": 4}
